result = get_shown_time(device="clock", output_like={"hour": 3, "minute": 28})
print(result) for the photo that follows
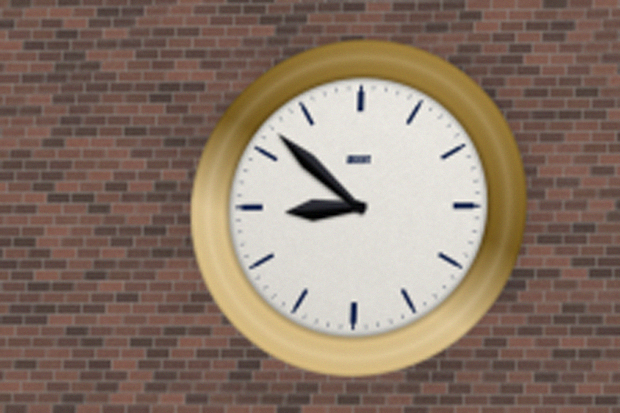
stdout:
{"hour": 8, "minute": 52}
